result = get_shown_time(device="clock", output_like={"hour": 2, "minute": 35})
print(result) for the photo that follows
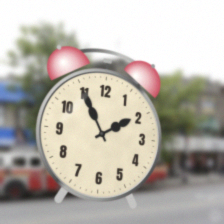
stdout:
{"hour": 1, "minute": 55}
